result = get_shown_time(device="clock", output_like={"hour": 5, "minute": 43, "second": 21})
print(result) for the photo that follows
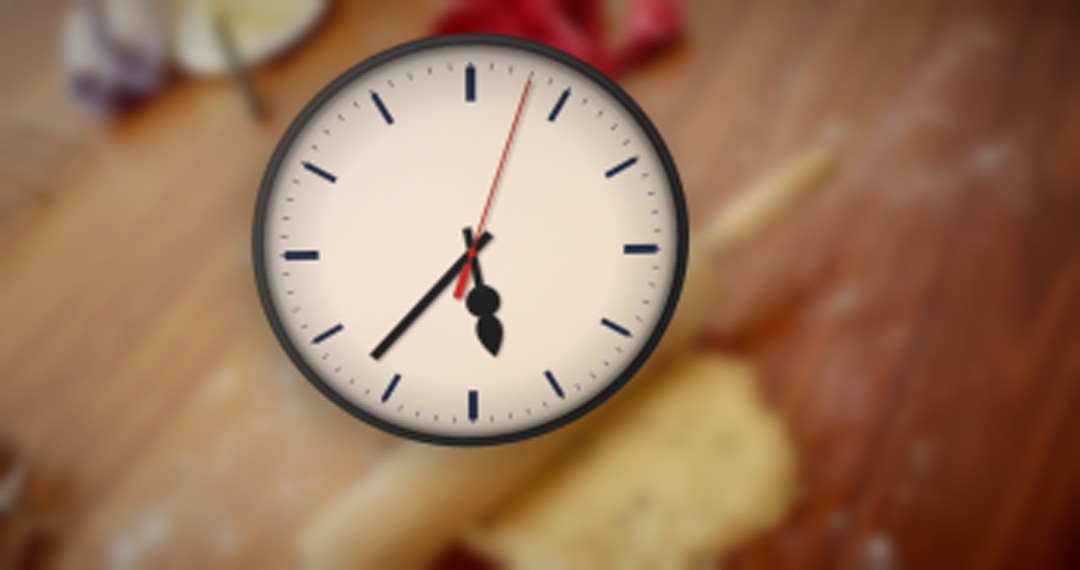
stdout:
{"hour": 5, "minute": 37, "second": 3}
